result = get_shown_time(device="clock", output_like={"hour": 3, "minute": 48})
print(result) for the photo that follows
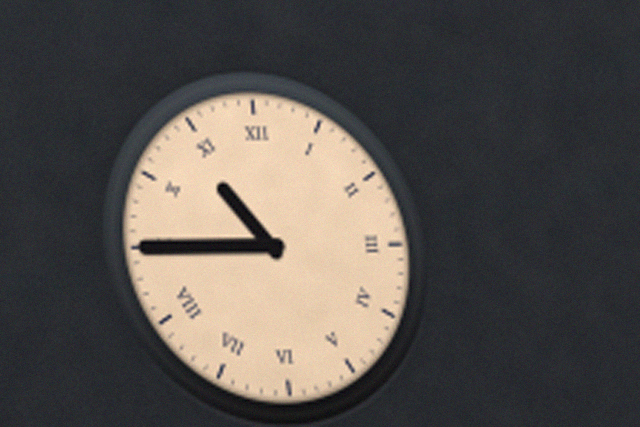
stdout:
{"hour": 10, "minute": 45}
